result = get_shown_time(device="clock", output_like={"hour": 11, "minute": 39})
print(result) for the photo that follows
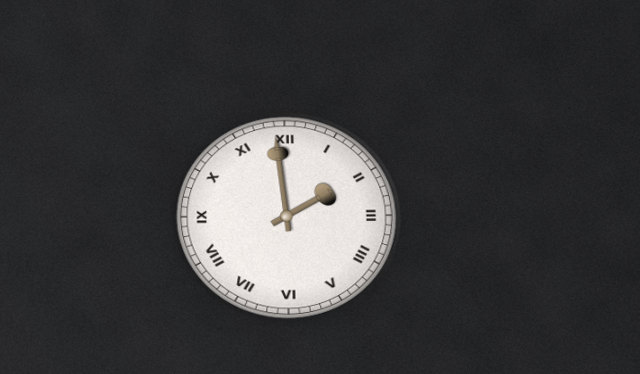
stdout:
{"hour": 1, "minute": 59}
